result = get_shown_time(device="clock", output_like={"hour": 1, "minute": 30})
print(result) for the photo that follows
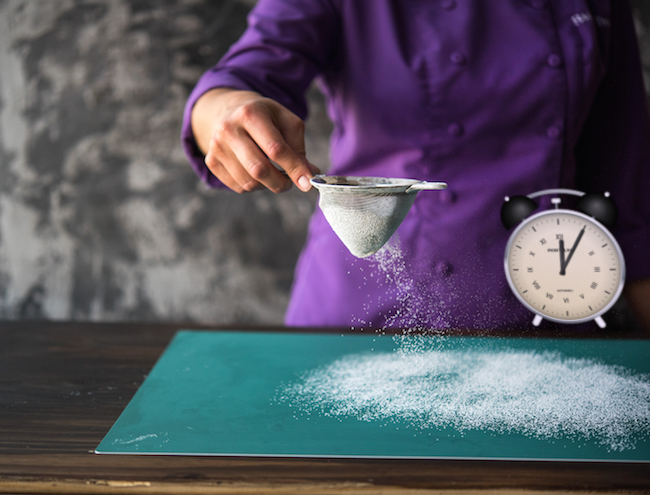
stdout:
{"hour": 12, "minute": 5}
